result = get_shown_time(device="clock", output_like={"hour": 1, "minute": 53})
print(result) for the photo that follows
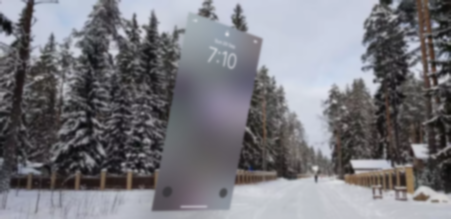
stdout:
{"hour": 7, "minute": 10}
